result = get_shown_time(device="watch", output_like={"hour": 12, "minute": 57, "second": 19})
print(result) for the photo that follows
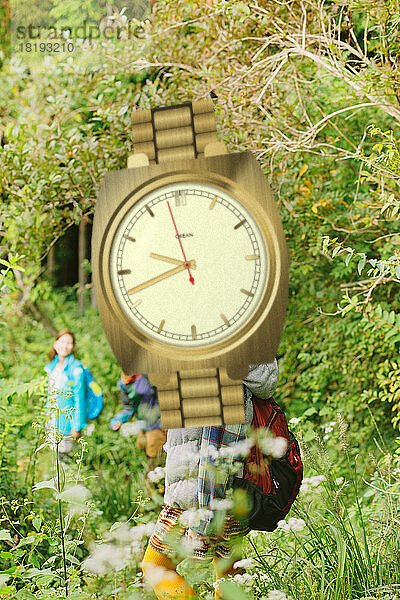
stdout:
{"hour": 9, "minute": 41, "second": 58}
